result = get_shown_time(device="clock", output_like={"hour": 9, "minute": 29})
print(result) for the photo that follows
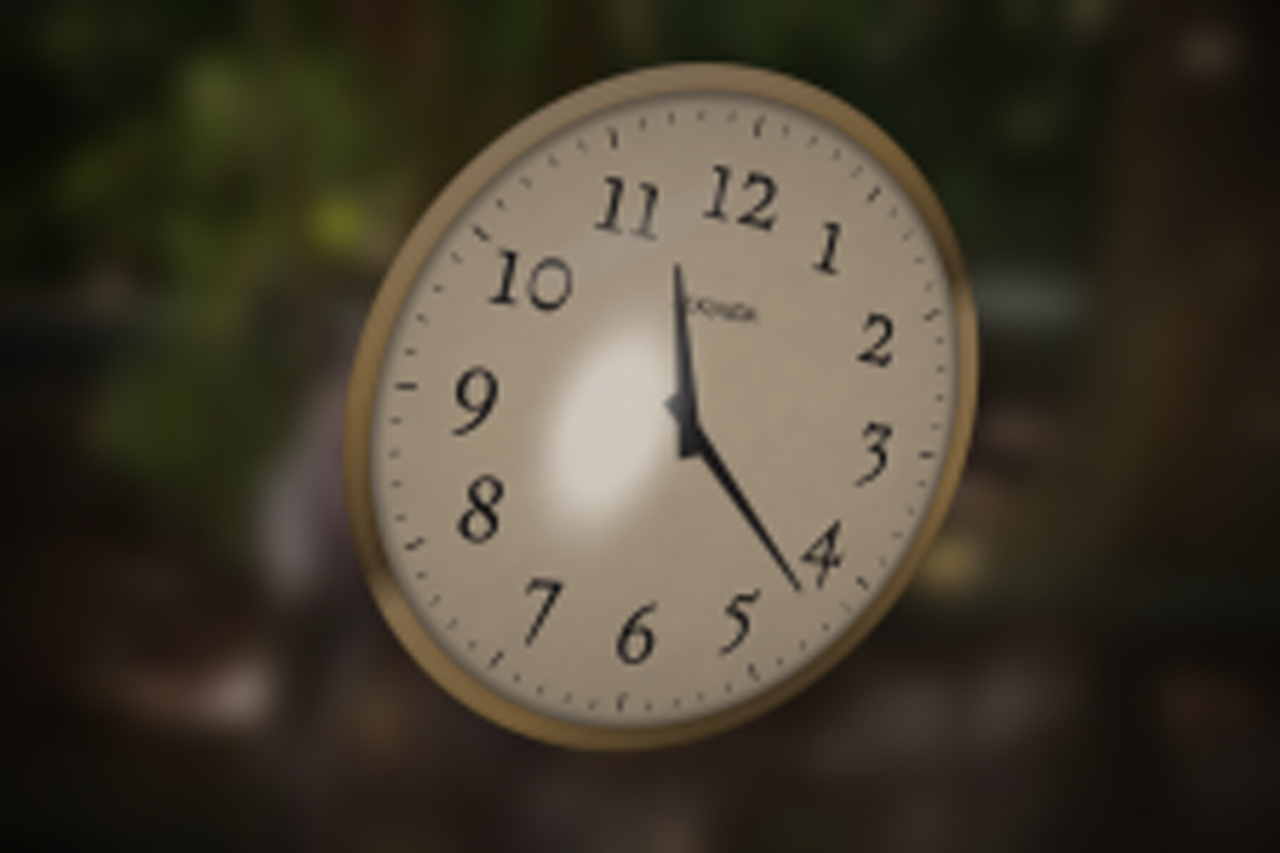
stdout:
{"hour": 11, "minute": 22}
